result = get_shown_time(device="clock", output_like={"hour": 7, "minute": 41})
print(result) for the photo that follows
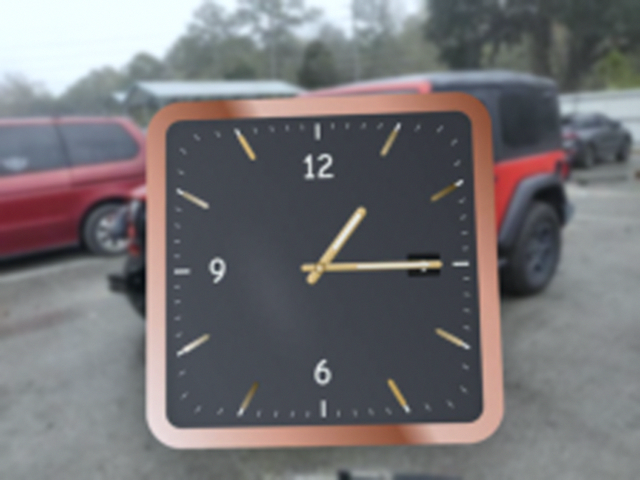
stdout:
{"hour": 1, "minute": 15}
